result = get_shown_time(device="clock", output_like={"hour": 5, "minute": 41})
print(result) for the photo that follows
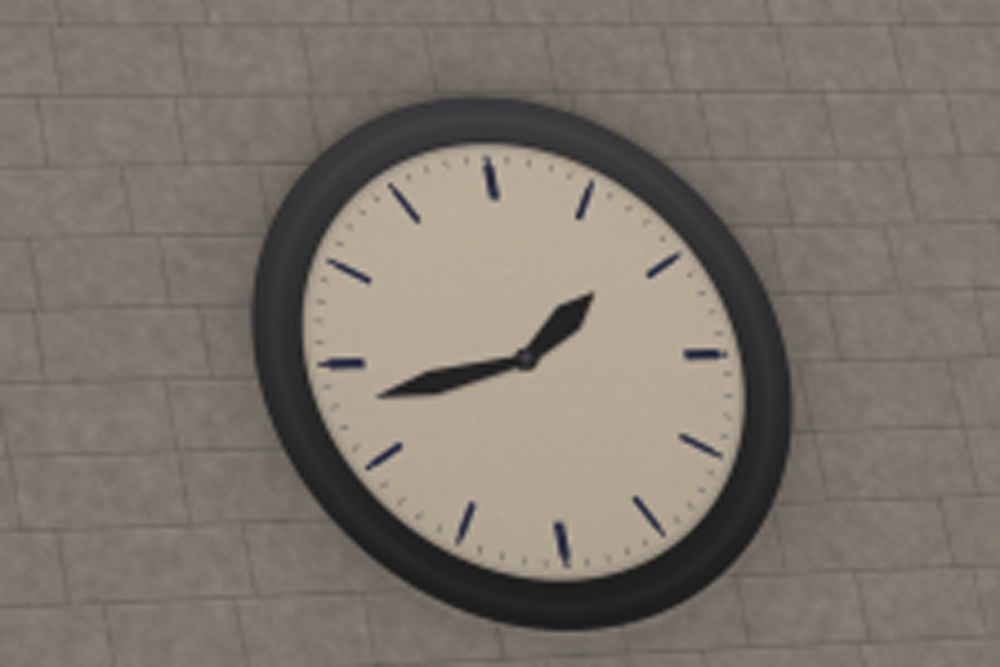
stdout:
{"hour": 1, "minute": 43}
